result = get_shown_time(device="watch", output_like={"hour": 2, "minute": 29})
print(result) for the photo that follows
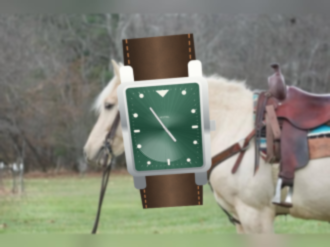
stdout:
{"hour": 4, "minute": 55}
